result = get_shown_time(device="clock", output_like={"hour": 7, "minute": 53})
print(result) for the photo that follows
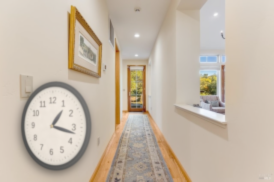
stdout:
{"hour": 1, "minute": 17}
